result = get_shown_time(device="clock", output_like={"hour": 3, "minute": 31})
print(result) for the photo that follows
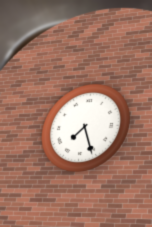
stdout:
{"hour": 7, "minute": 26}
